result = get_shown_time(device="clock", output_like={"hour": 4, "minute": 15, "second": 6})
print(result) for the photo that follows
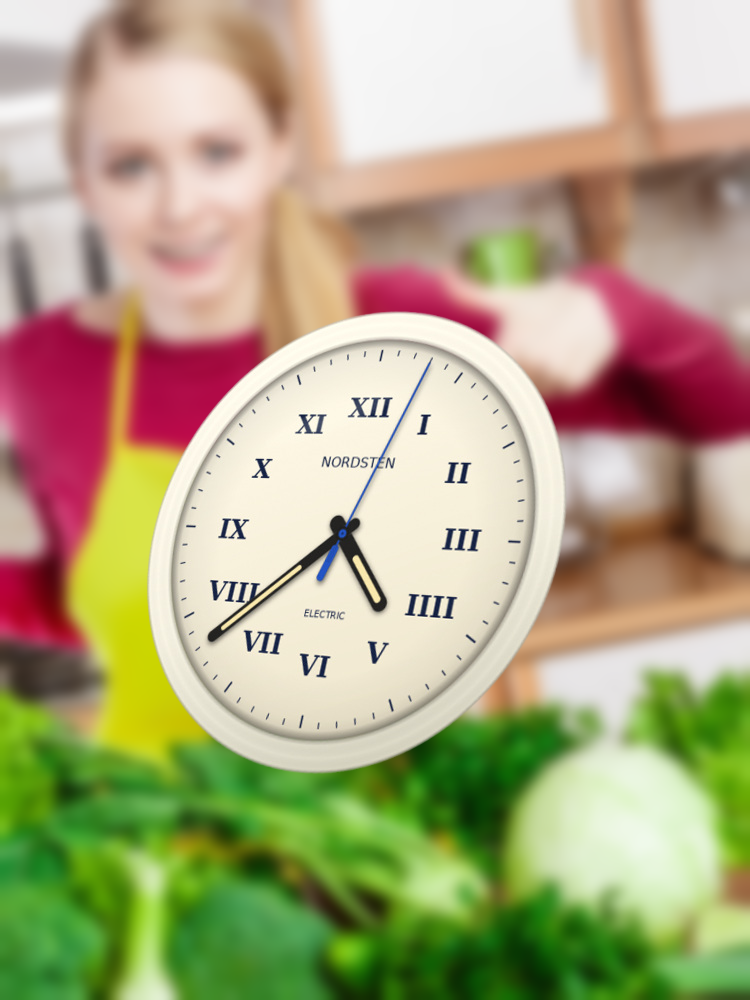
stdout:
{"hour": 4, "minute": 38, "second": 3}
